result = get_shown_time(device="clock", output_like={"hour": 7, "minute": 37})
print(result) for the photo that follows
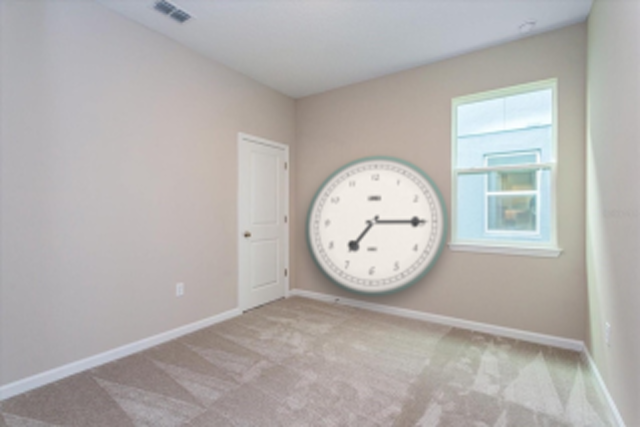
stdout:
{"hour": 7, "minute": 15}
